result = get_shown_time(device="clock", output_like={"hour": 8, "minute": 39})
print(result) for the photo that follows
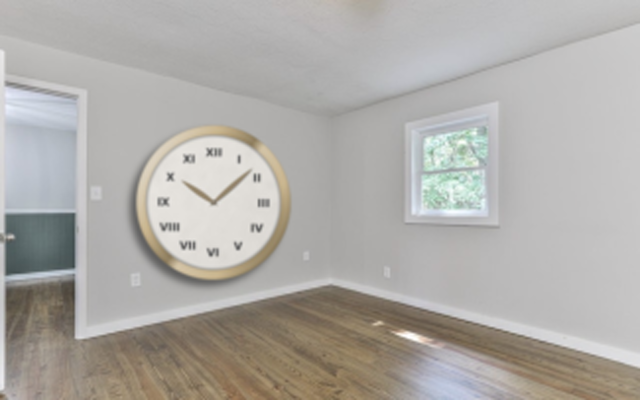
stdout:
{"hour": 10, "minute": 8}
